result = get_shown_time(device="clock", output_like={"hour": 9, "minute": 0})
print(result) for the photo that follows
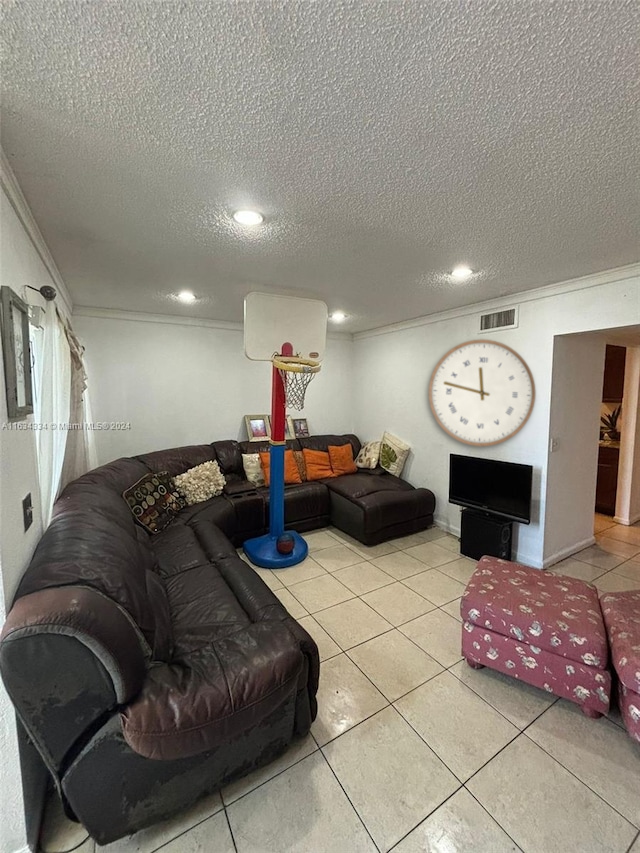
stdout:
{"hour": 11, "minute": 47}
